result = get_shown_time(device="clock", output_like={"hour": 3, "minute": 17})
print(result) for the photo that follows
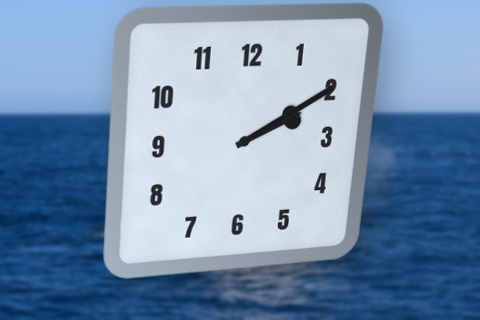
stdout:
{"hour": 2, "minute": 10}
